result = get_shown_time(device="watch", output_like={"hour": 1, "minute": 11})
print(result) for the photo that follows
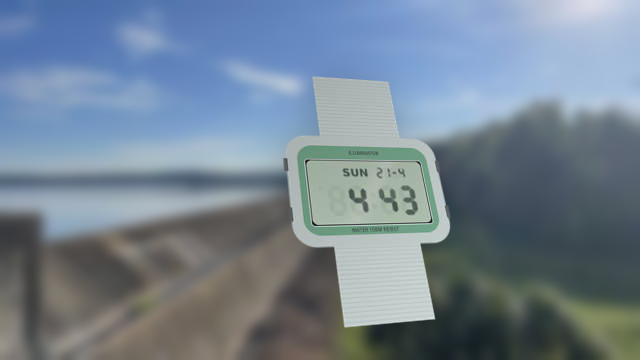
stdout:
{"hour": 4, "minute": 43}
